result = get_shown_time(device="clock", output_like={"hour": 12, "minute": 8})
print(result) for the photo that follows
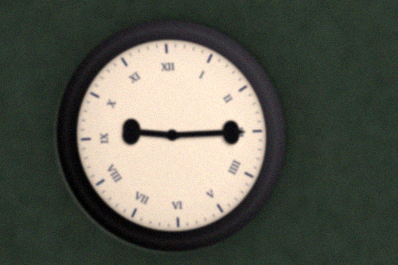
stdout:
{"hour": 9, "minute": 15}
